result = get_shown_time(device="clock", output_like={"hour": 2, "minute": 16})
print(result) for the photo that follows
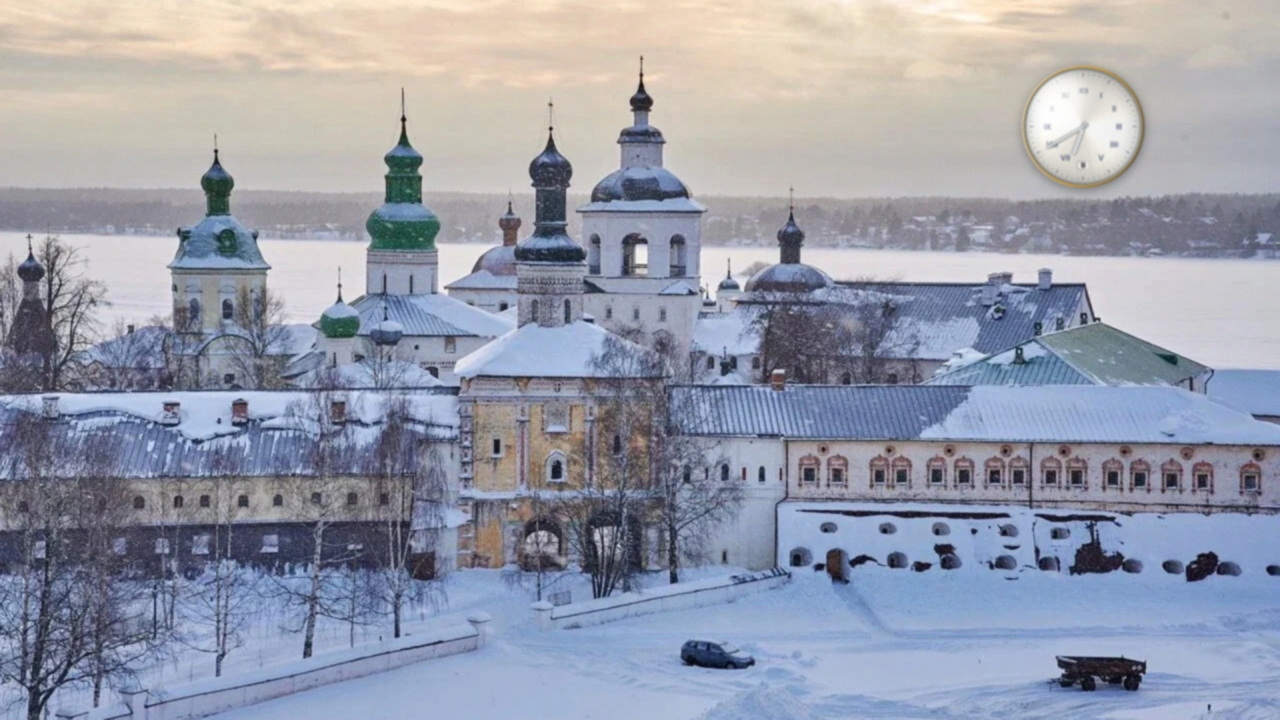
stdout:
{"hour": 6, "minute": 40}
